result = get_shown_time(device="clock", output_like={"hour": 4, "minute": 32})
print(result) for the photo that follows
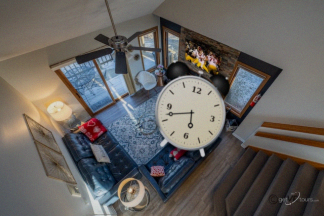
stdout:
{"hour": 5, "minute": 42}
